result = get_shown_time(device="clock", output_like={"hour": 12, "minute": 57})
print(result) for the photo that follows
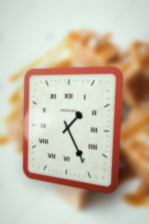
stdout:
{"hour": 1, "minute": 25}
